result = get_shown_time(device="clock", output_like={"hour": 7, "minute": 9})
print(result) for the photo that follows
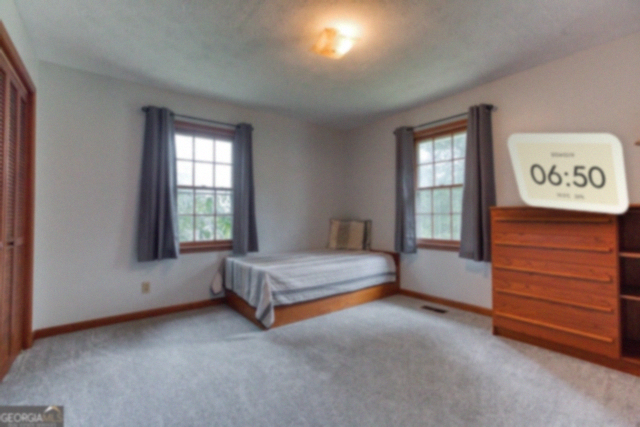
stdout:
{"hour": 6, "minute": 50}
